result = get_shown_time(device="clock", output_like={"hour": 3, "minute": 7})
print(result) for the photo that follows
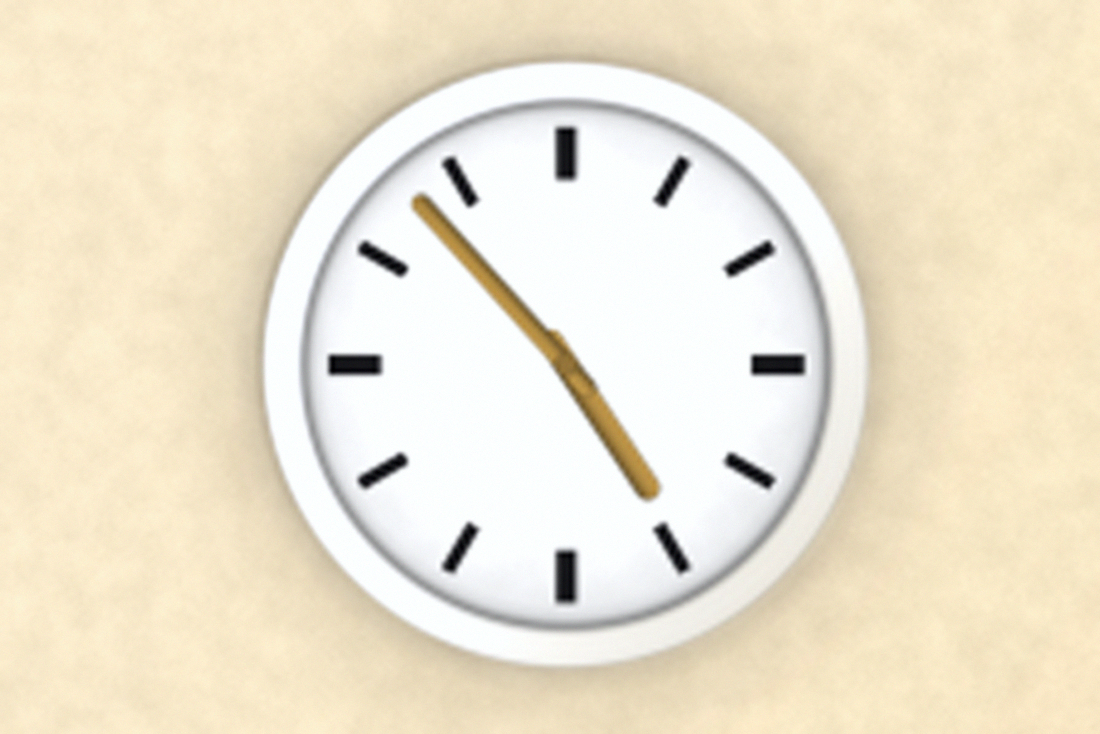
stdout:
{"hour": 4, "minute": 53}
